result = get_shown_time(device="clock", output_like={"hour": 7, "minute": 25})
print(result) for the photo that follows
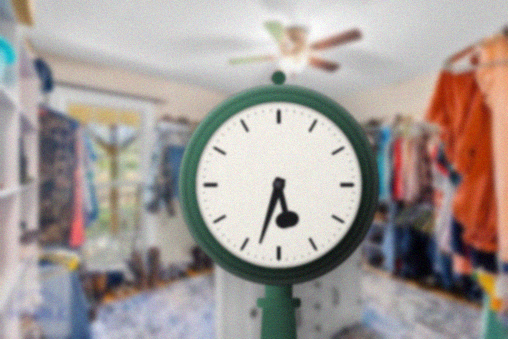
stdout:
{"hour": 5, "minute": 33}
